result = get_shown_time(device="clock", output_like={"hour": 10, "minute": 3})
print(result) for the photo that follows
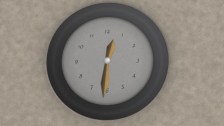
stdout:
{"hour": 12, "minute": 31}
